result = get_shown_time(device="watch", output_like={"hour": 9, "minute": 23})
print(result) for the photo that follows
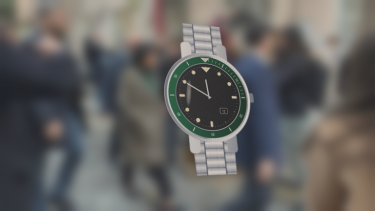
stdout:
{"hour": 11, "minute": 50}
